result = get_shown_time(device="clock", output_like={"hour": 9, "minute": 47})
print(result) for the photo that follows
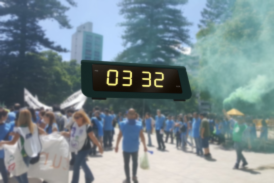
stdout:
{"hour": 3, "minute": 32}
